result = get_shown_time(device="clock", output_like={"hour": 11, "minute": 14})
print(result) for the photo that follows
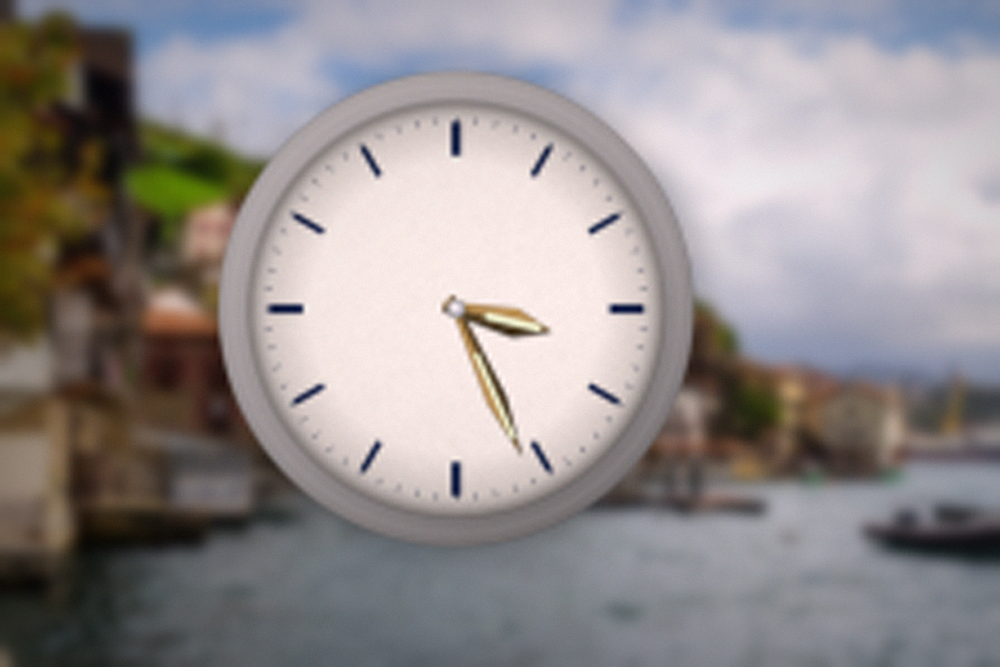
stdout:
{"hour": 3, "minute": 26}
